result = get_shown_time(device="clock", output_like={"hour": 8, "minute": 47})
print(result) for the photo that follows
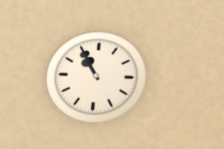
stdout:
{"hour": 10, "minute": 55}
